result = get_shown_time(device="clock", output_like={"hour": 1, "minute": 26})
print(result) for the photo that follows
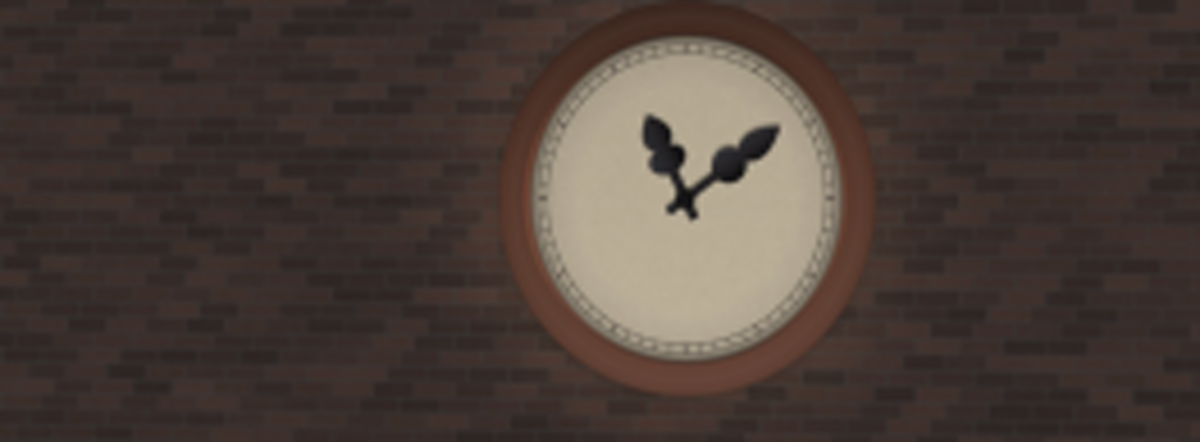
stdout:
{"hour": 11, "minute": 9}
